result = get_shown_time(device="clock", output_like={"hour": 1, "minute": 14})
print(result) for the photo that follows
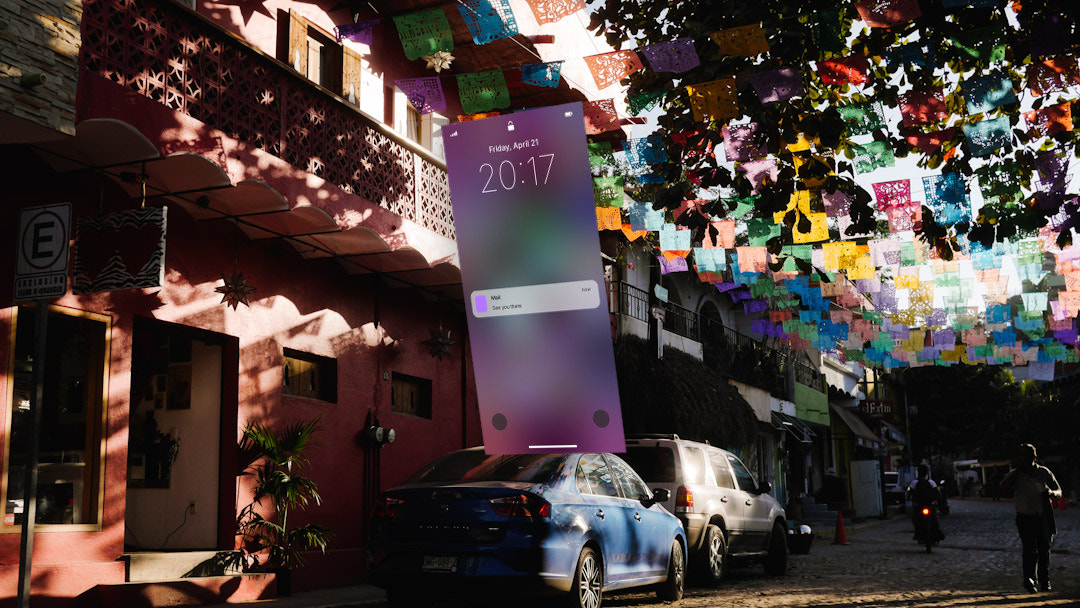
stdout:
{"hour": 20, "minute": 17}
